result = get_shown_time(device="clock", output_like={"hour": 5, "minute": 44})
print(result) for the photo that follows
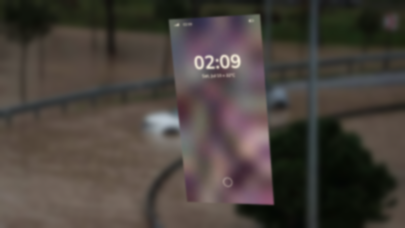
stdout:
{"hour": 2, "minute": 9}
